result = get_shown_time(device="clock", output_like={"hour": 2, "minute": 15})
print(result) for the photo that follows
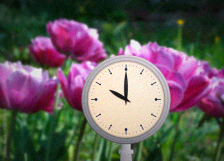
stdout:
{"hour": 10, "minute": 0}
